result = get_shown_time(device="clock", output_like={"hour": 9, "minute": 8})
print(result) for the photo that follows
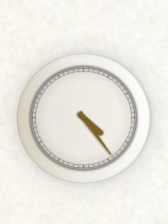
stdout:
{"hour": 4, "minute": 24}
